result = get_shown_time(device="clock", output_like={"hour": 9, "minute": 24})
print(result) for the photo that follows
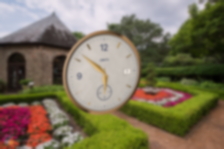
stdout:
{"hour": 5, "minute": 52}
